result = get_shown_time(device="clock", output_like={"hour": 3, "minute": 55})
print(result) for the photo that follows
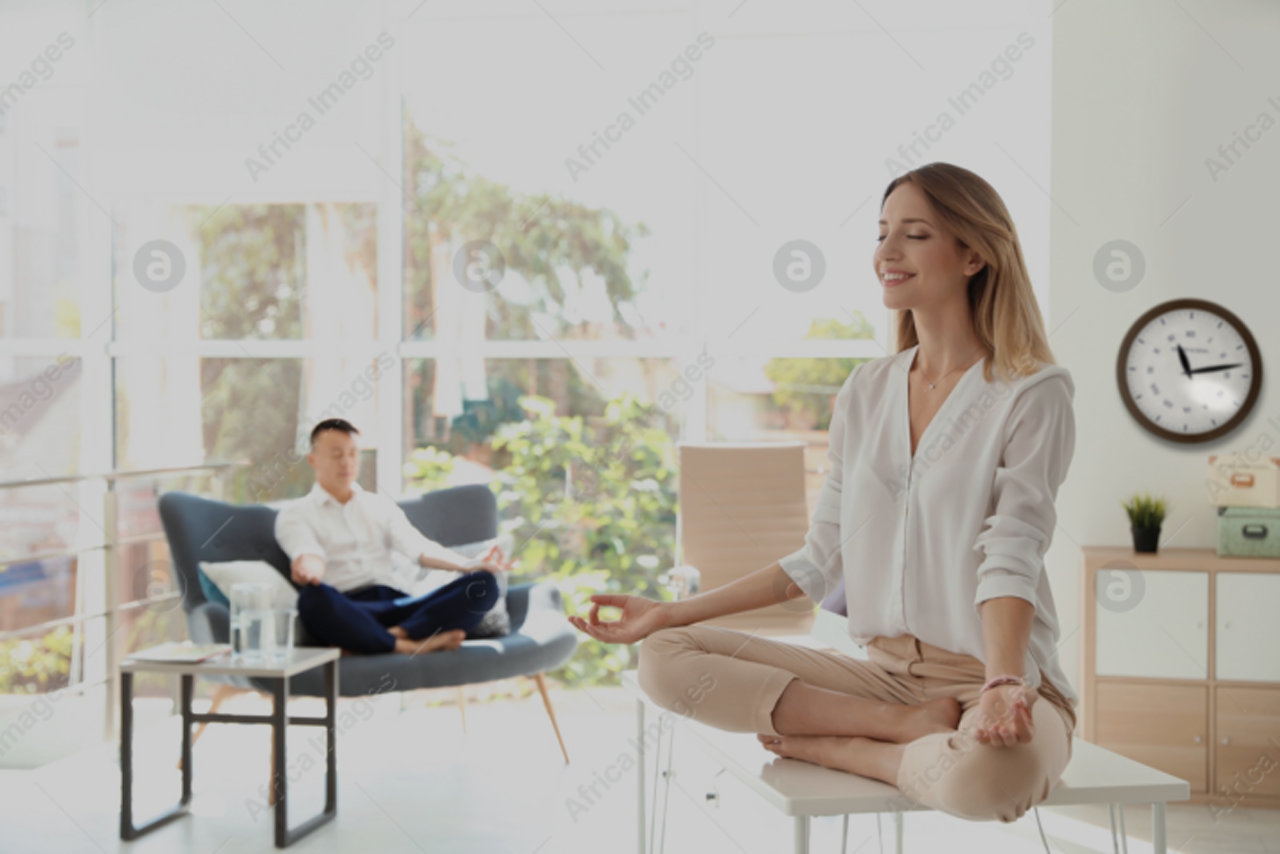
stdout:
{"hour": 11, "minute": 13}
